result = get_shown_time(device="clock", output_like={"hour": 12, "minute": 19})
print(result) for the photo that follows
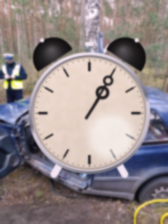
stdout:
{"hour": 1, "minute": 5}
